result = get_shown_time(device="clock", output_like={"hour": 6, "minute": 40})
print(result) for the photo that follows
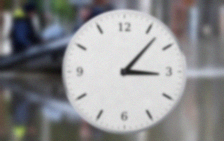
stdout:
{"hour": 3, "minute": 7}
